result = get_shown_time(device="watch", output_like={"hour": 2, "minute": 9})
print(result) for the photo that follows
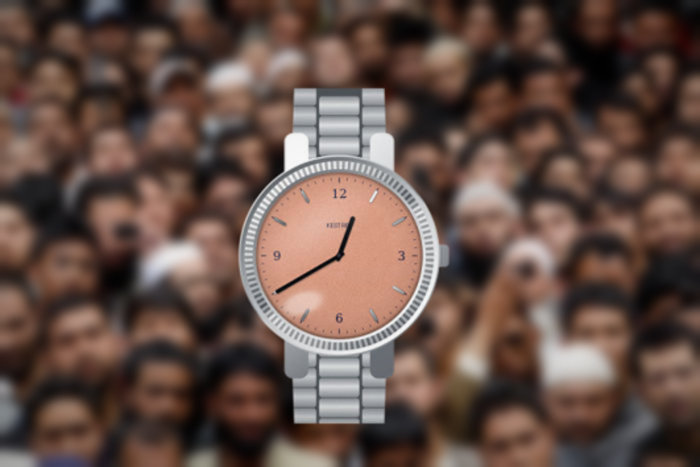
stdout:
{"hour": 12, "minute": 40}
